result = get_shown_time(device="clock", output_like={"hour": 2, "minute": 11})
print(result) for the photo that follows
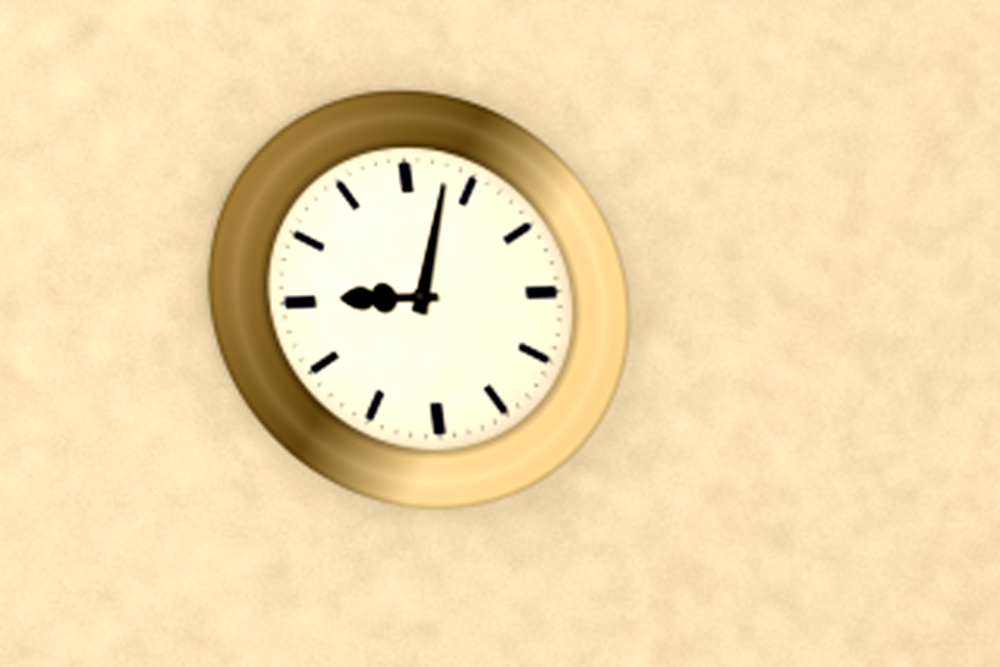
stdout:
{"hour": 9, "minute": 3}
